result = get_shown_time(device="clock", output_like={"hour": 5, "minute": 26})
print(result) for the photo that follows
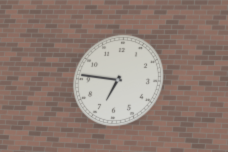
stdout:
{"hour": 6, "minute": 46}
